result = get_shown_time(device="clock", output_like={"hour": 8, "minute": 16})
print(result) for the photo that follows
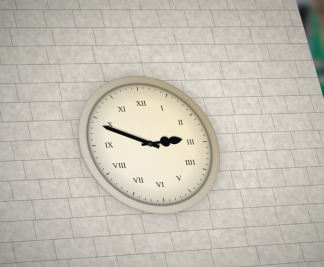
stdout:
{"hour": 2, "minute": 49}
